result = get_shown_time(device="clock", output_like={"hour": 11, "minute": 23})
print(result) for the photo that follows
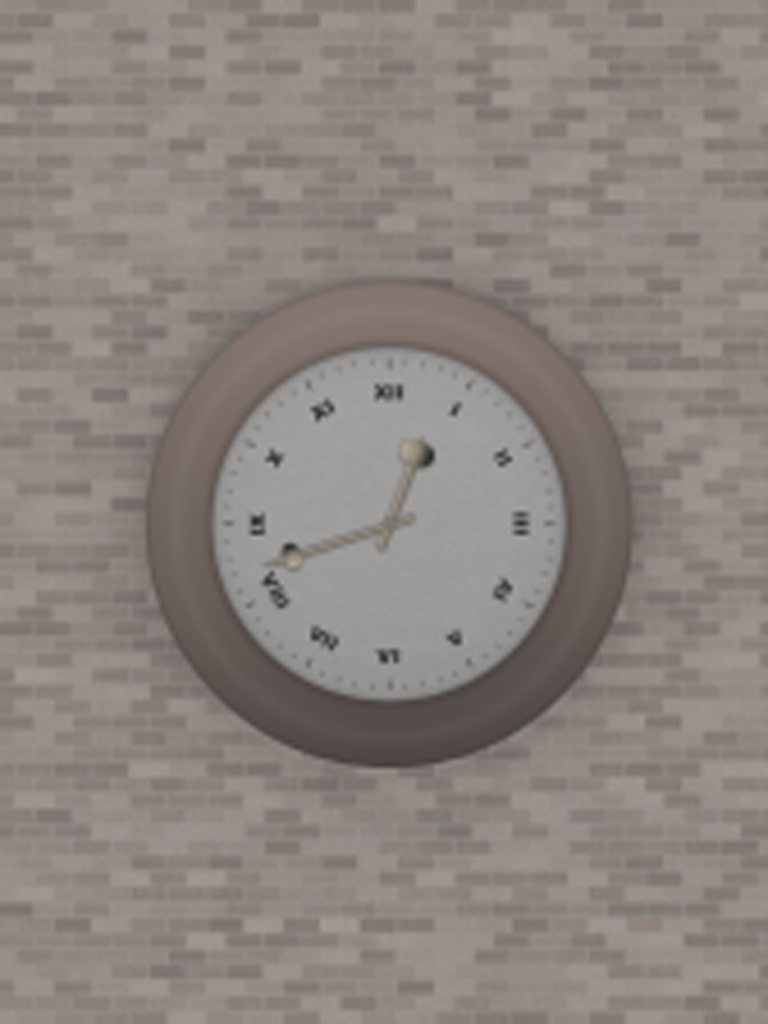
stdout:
{"hour": 12, "minute": 42}
